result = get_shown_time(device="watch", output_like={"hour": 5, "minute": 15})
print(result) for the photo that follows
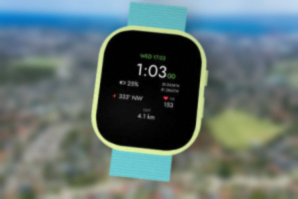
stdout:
{"hour": 1, "minute": 3}
